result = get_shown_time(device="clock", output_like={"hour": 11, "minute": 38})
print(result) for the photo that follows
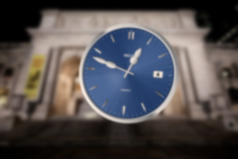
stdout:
{"hour": 12, "minute": 48}
